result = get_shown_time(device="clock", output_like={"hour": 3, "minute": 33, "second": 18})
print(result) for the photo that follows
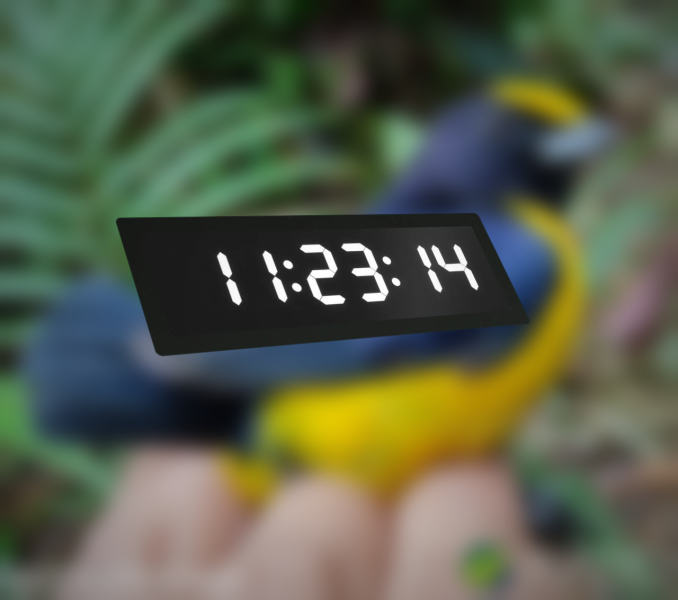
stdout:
{"hour": 11, "minute": 23, "second": 14}
